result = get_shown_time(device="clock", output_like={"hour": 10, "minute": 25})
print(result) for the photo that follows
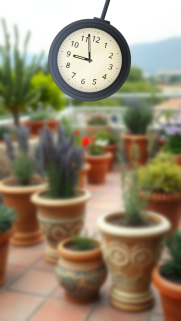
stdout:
{"hour": 8, "minute": 57}
